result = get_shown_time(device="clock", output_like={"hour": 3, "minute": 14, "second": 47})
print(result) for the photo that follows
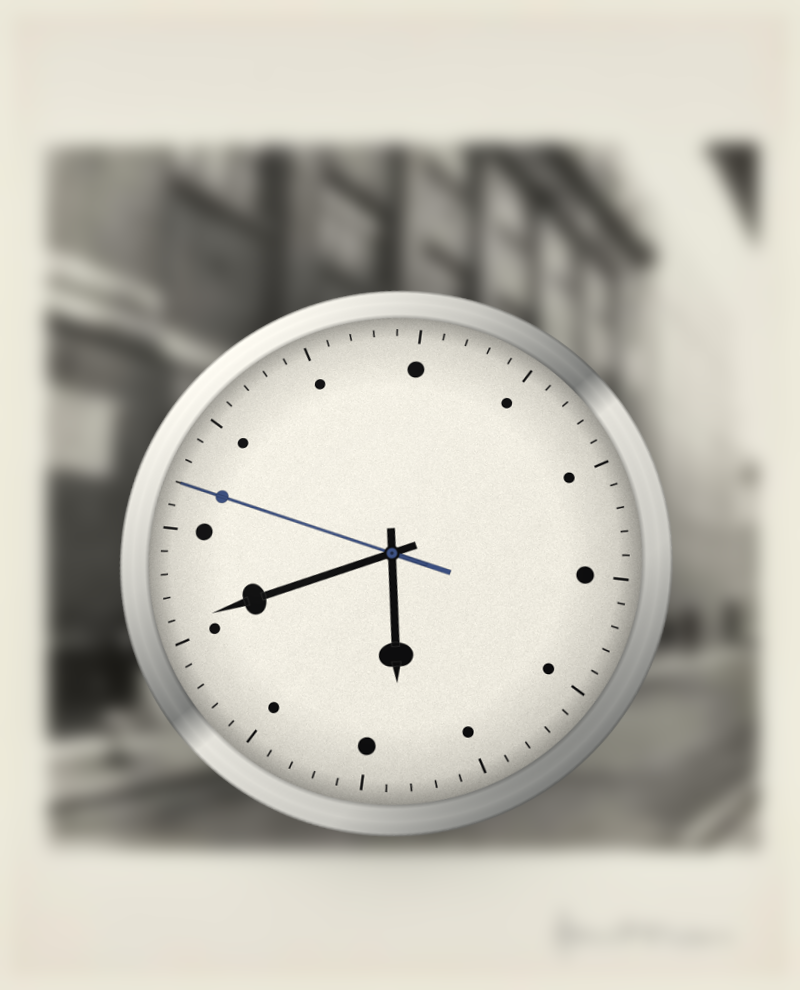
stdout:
{"hour": 5, "minute": 40, "second": 47}
